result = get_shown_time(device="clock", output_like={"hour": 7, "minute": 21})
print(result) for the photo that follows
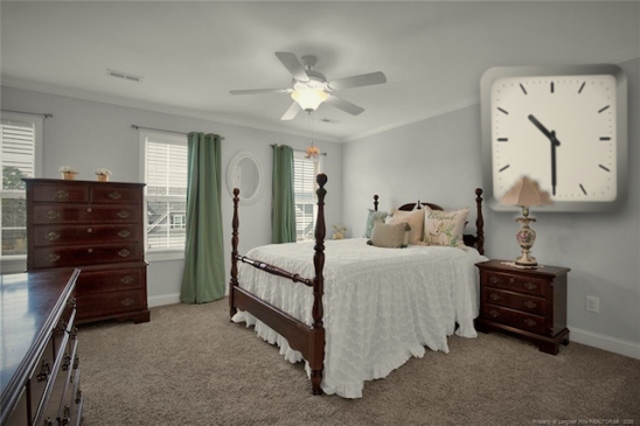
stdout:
{"hour": 10, "minute": 30}
